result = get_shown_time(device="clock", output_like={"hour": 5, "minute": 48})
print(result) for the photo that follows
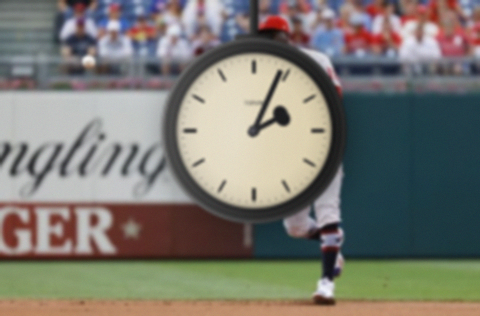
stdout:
{"hour": 2, "minute": 4}
